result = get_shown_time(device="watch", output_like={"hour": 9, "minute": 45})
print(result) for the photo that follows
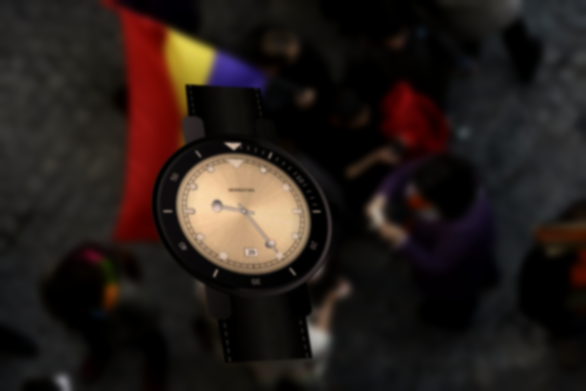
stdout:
{"hour": 9, "minute": 25}
